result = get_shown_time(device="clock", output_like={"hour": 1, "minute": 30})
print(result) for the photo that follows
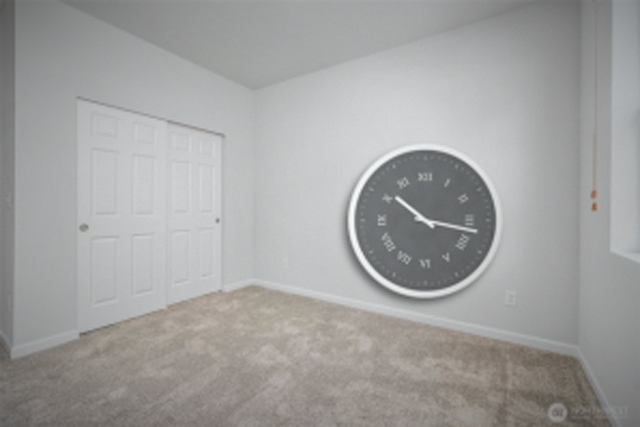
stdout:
{"hour": 10, "minute": 17}
